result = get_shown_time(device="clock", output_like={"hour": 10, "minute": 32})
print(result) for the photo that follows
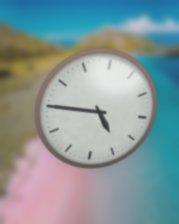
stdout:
{"hour": 4, "minute": 45}
